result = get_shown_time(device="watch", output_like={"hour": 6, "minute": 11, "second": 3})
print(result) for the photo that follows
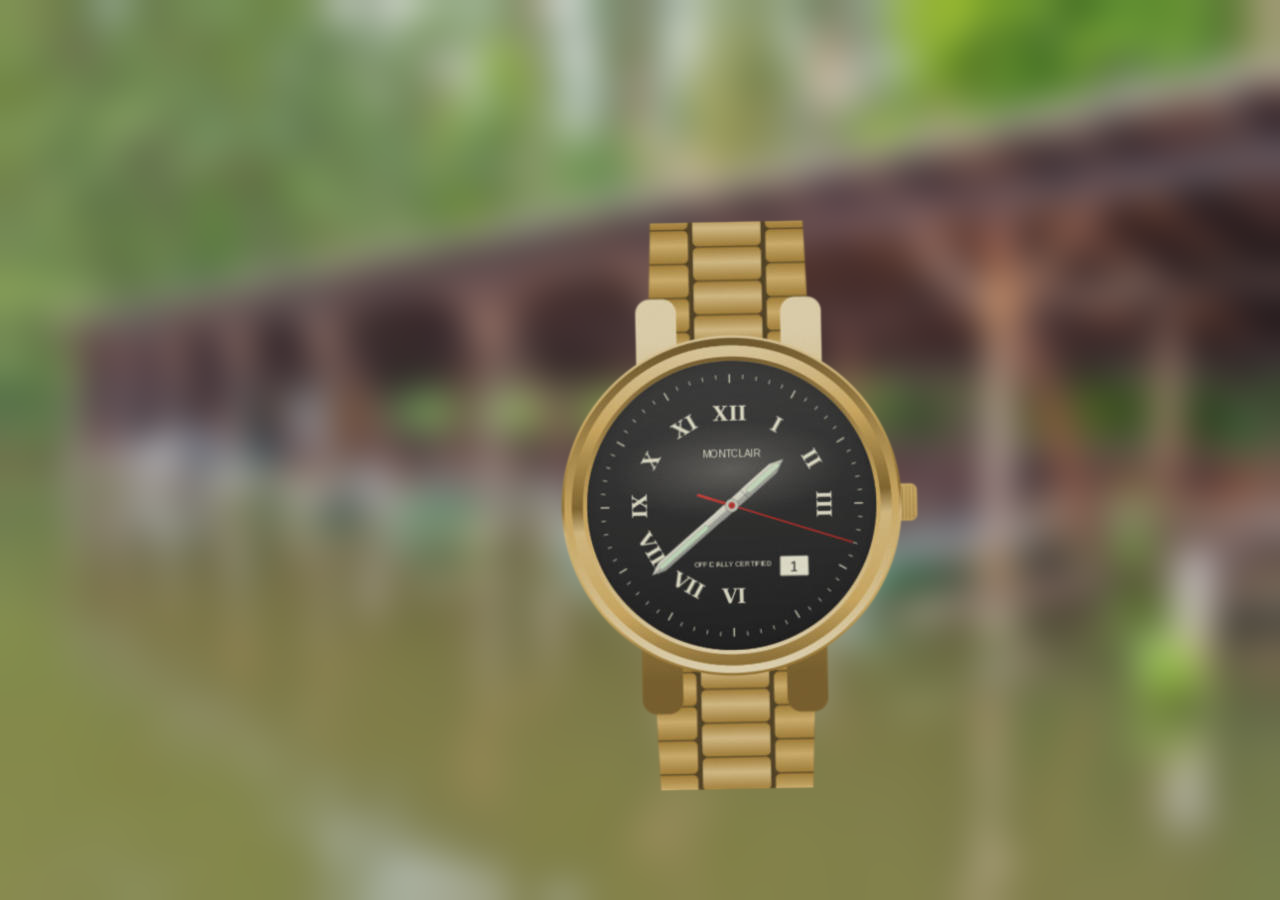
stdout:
{"hour": 1, "minute": 38, "second": 18}
